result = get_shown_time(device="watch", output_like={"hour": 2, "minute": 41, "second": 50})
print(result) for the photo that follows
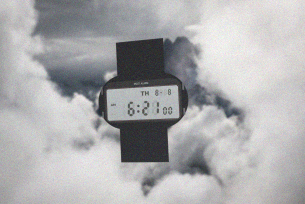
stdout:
{"hour": 6, "minute": 21, "second": 0}
